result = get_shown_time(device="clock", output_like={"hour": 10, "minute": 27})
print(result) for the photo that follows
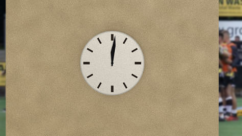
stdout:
{"hour": 12, "minute": 1}
